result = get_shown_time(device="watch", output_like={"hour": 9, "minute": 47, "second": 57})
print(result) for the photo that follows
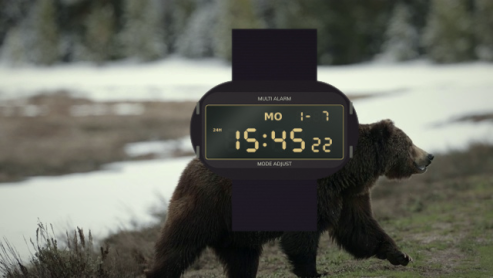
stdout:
{"hour": 15, "minute": 45, "second": 22}
